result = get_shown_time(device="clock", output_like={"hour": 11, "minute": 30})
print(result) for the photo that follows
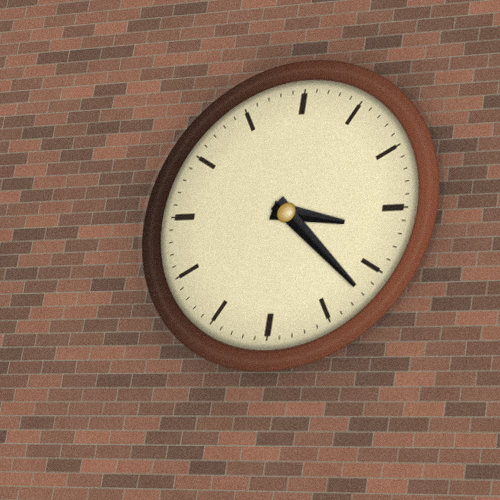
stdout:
{"hour": 3, "minute": 22}
